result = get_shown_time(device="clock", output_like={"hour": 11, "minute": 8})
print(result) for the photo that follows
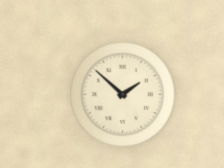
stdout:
{"hour": 1, "minute": 52}
